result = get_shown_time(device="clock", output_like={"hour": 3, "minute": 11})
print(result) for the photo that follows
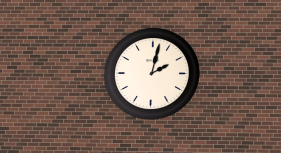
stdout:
{"hour": 2, "minute": 2}
